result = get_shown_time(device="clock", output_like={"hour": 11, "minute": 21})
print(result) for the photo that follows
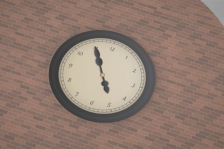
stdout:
{"hour": 4, "minute": 55}
